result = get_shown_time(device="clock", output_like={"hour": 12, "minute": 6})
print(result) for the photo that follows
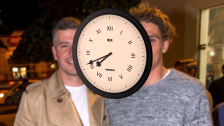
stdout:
{"hour": 7, "minute": 41}
